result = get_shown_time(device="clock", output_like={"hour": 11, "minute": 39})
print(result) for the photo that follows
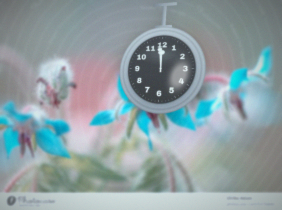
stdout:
{"hour": 11, "minute": 59}
